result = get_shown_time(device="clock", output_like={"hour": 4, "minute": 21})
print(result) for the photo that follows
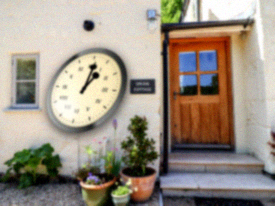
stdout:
{"hour": 1, "minute": 1}
